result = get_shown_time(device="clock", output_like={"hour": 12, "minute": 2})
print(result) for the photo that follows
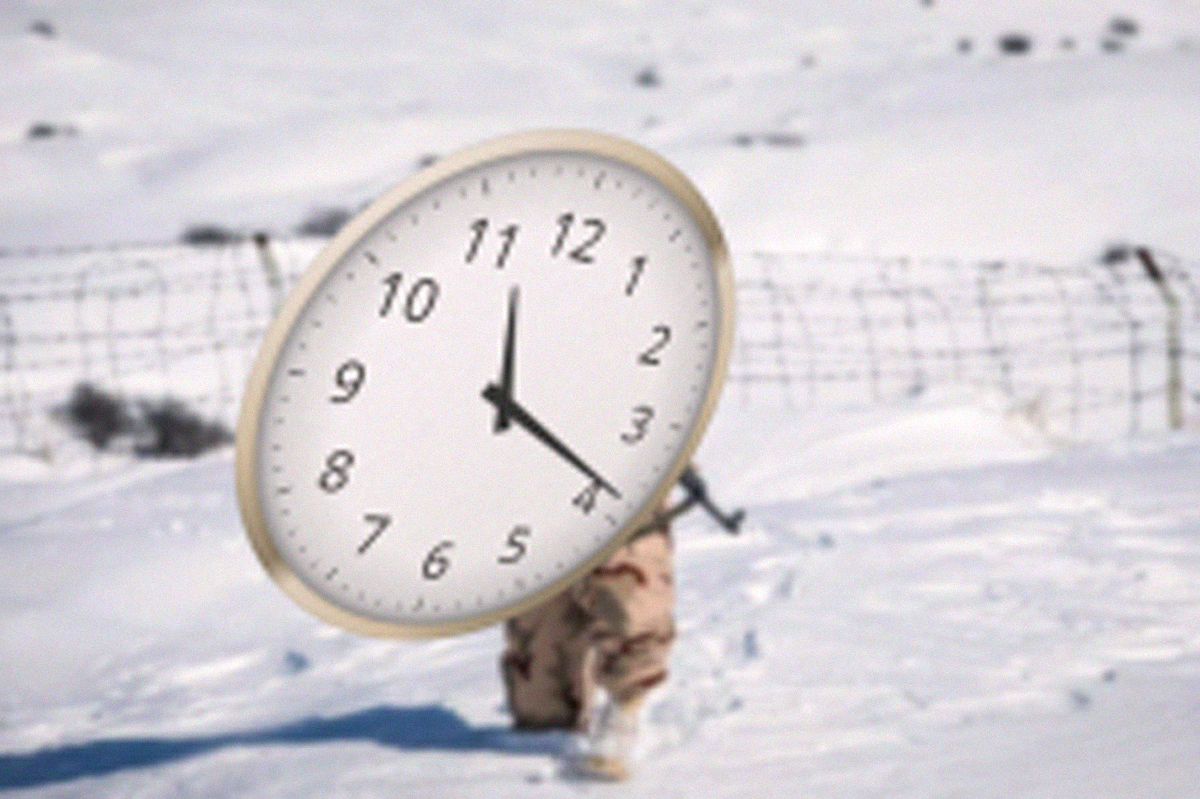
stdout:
{"hour": 11, "minute": 19}
